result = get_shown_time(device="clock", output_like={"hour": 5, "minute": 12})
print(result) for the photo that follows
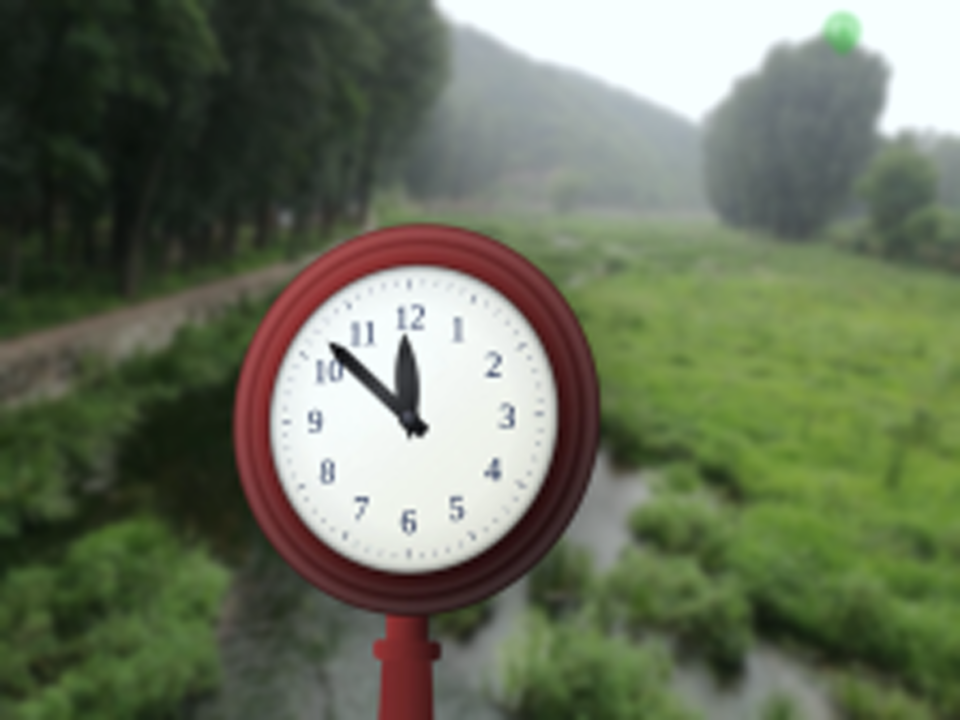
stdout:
{"hour": 11, "minute": 52}
